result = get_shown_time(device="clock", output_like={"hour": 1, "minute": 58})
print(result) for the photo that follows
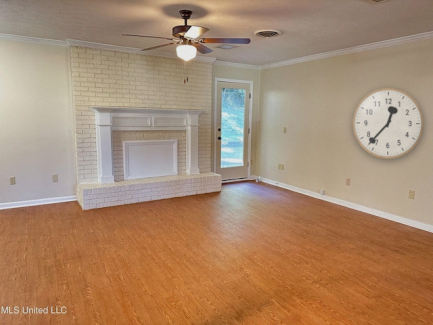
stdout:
{"hour": 12, "minute": 37}
